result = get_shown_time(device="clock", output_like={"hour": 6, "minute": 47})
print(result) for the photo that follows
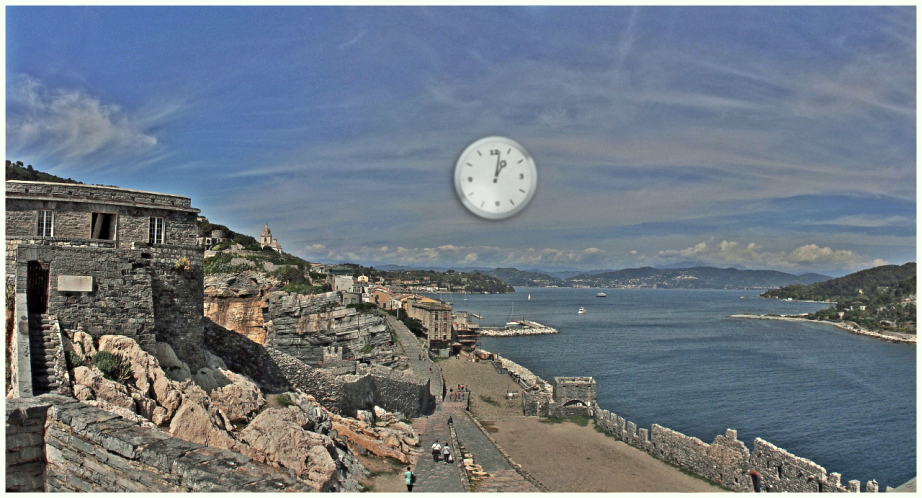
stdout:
{"hour": 1, "minute": 2}
